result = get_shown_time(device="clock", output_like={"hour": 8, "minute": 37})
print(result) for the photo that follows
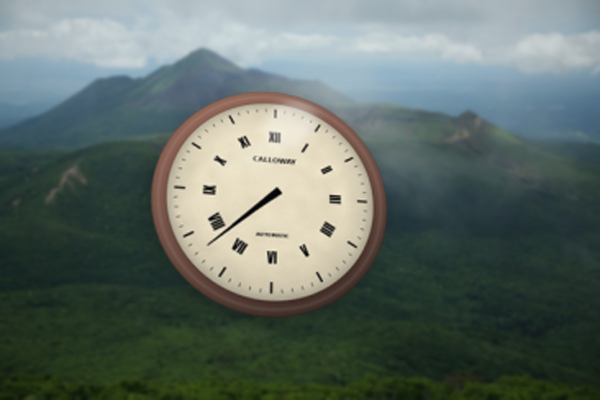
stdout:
{"hour": 7, "minute": 38}
